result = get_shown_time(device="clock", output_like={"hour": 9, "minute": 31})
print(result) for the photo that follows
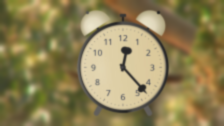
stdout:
{"hour": 12, "minute": 23}
